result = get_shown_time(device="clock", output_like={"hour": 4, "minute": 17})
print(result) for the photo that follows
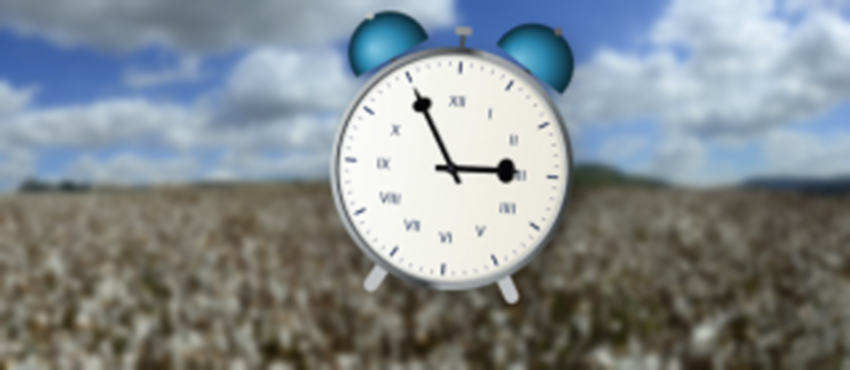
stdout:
{"hour": 2, "minute": 55}
